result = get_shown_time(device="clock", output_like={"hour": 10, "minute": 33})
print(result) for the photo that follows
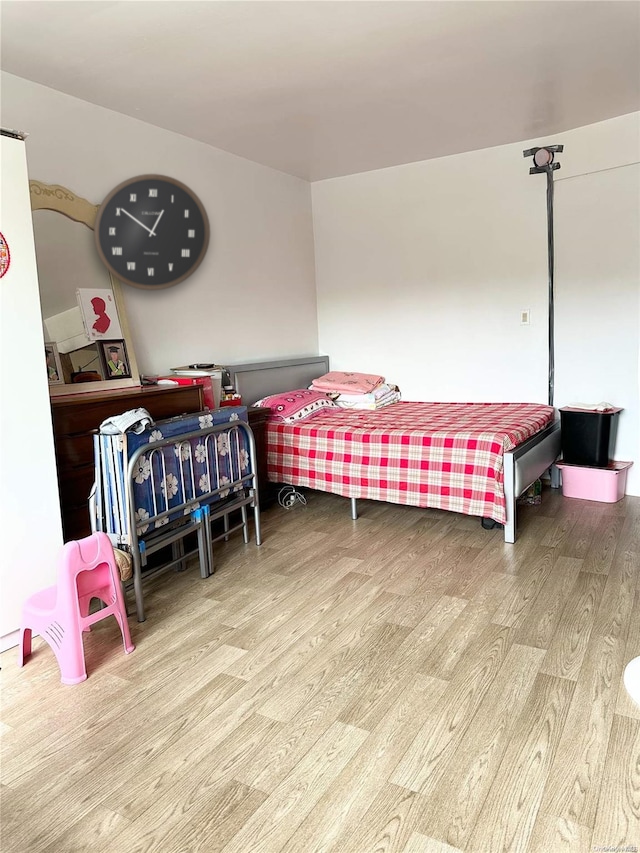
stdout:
{"hour": 12, "minute": 51}
